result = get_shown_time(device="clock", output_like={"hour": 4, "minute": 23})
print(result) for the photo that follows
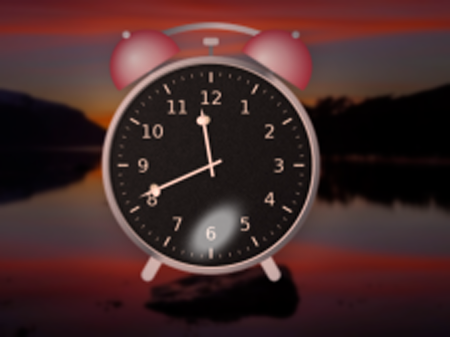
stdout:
{"hour": 11, "minute": 41}
